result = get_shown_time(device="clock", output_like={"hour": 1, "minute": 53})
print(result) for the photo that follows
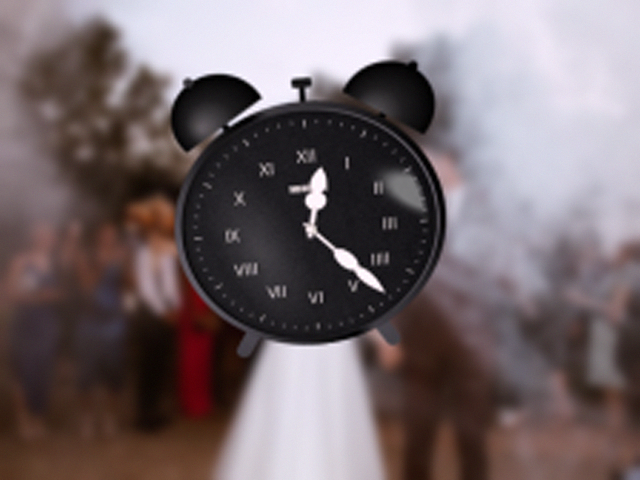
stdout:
{"hour": 12, "minute": 23}
